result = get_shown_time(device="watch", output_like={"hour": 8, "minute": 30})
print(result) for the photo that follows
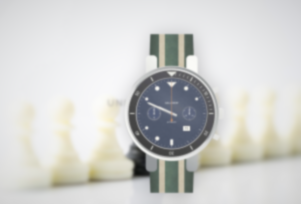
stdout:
{"hour": 9, "minute": 49}
